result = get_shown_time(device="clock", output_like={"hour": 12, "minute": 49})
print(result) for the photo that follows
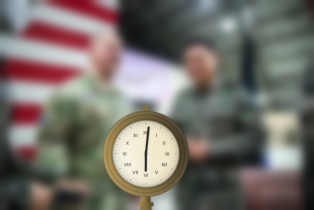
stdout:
{"hour": 6, "minute": 1}
